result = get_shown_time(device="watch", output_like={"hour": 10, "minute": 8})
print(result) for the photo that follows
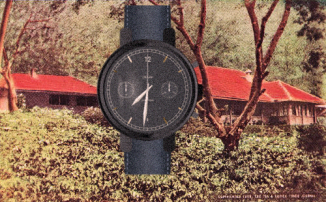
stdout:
{"hour": 7, "minute": 31}
